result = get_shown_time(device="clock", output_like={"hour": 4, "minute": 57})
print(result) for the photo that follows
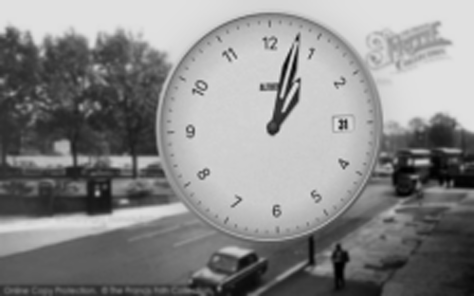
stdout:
{"hour": 1, "minute": 3}
